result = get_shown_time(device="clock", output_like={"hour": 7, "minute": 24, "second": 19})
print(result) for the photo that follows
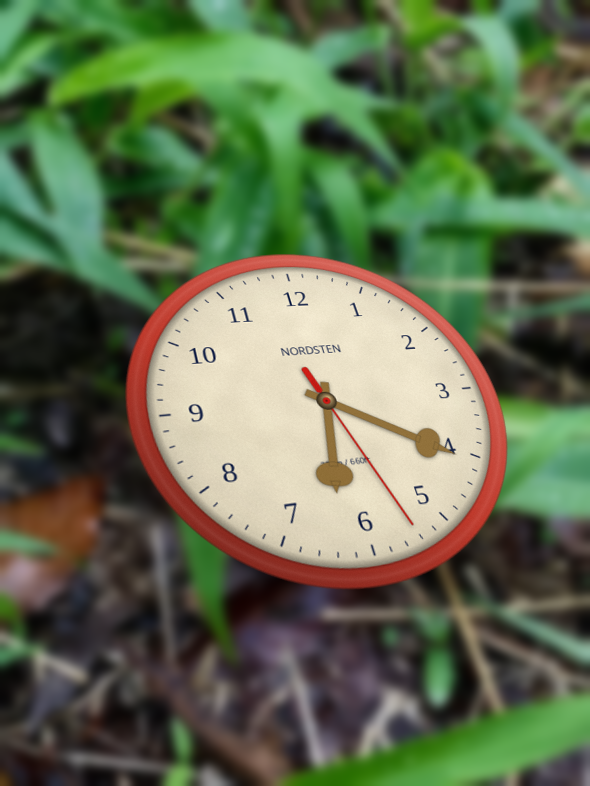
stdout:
{"hour": 6, "minute": 20, "second": 27}
